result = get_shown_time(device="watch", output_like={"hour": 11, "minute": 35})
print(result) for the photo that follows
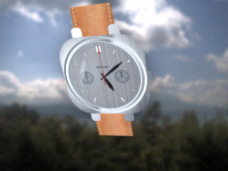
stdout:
{"hour": 5, "minute": 9}
